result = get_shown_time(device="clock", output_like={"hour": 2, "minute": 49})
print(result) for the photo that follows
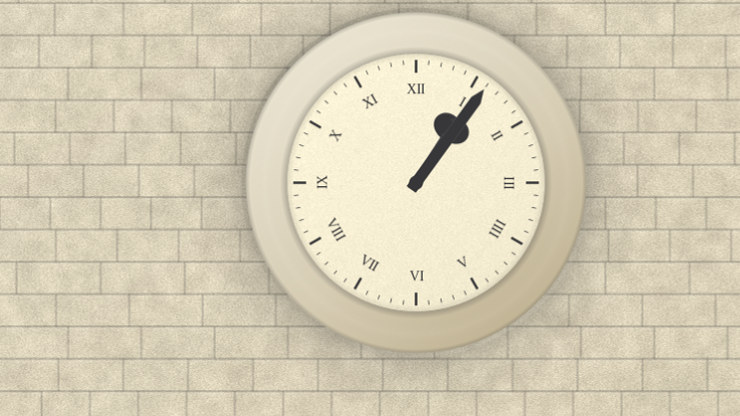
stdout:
{"hour": 1, "minute": 6}
